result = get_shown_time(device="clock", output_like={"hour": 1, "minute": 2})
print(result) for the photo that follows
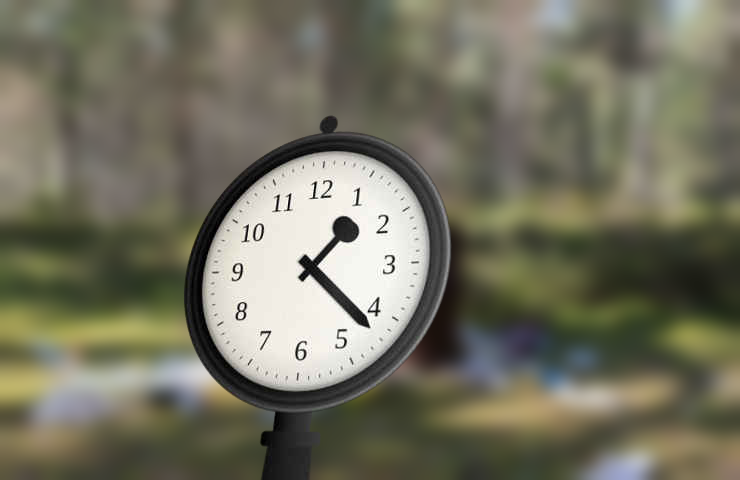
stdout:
{"hour": 1, "minute": 22}
